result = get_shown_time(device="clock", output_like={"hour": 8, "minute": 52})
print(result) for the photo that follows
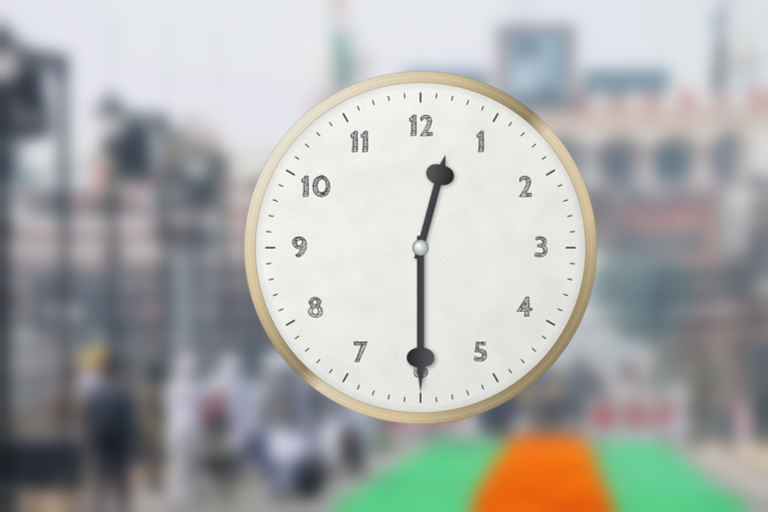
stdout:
{"hour": 12, "minute": 30}
